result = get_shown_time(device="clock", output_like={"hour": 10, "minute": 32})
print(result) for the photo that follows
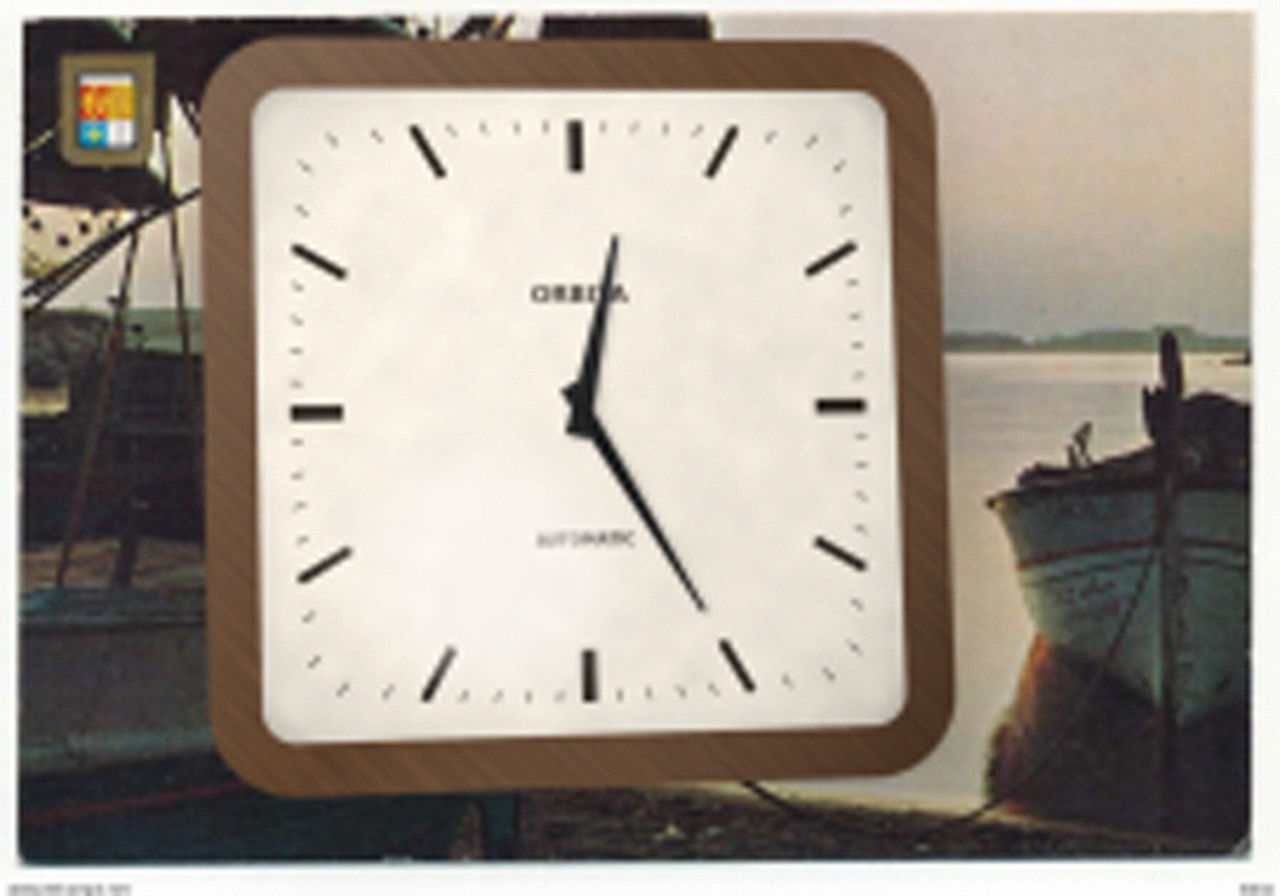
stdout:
{"hour": 12, "minute": 25}
